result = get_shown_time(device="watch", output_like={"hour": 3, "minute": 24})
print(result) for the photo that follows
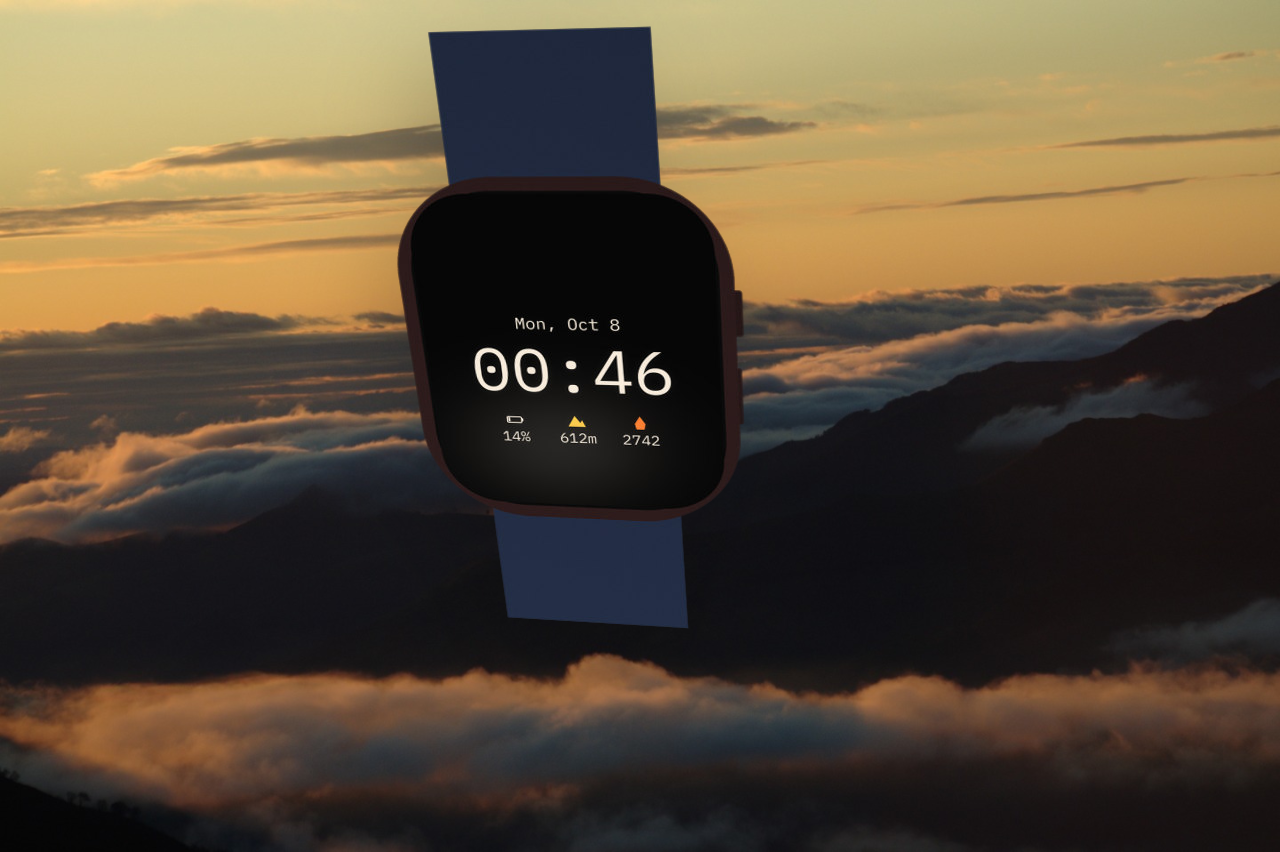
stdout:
{"hour": 0, "minute": 46}
